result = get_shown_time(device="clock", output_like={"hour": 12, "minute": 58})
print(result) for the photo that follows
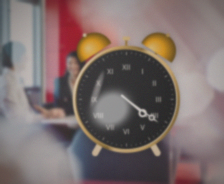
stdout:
{"hour": 4, "minute": 21}
